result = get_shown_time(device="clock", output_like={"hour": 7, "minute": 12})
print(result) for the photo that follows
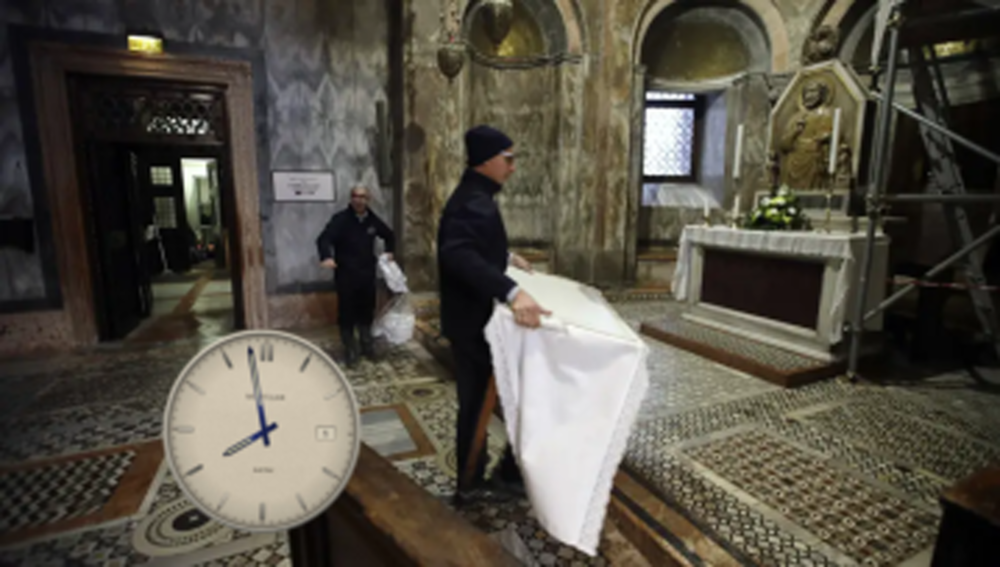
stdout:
{"hour": 7, "minute": 58}
